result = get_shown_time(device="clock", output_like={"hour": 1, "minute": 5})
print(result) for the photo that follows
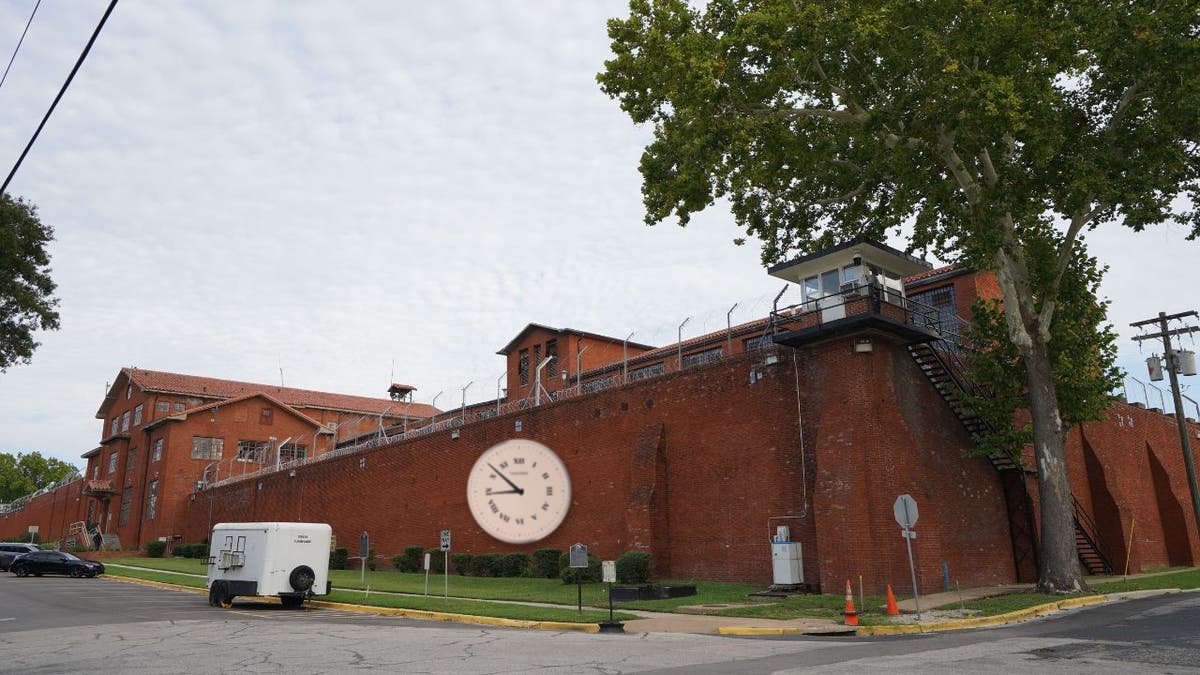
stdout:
{"hour": 8, "minute": 52}
